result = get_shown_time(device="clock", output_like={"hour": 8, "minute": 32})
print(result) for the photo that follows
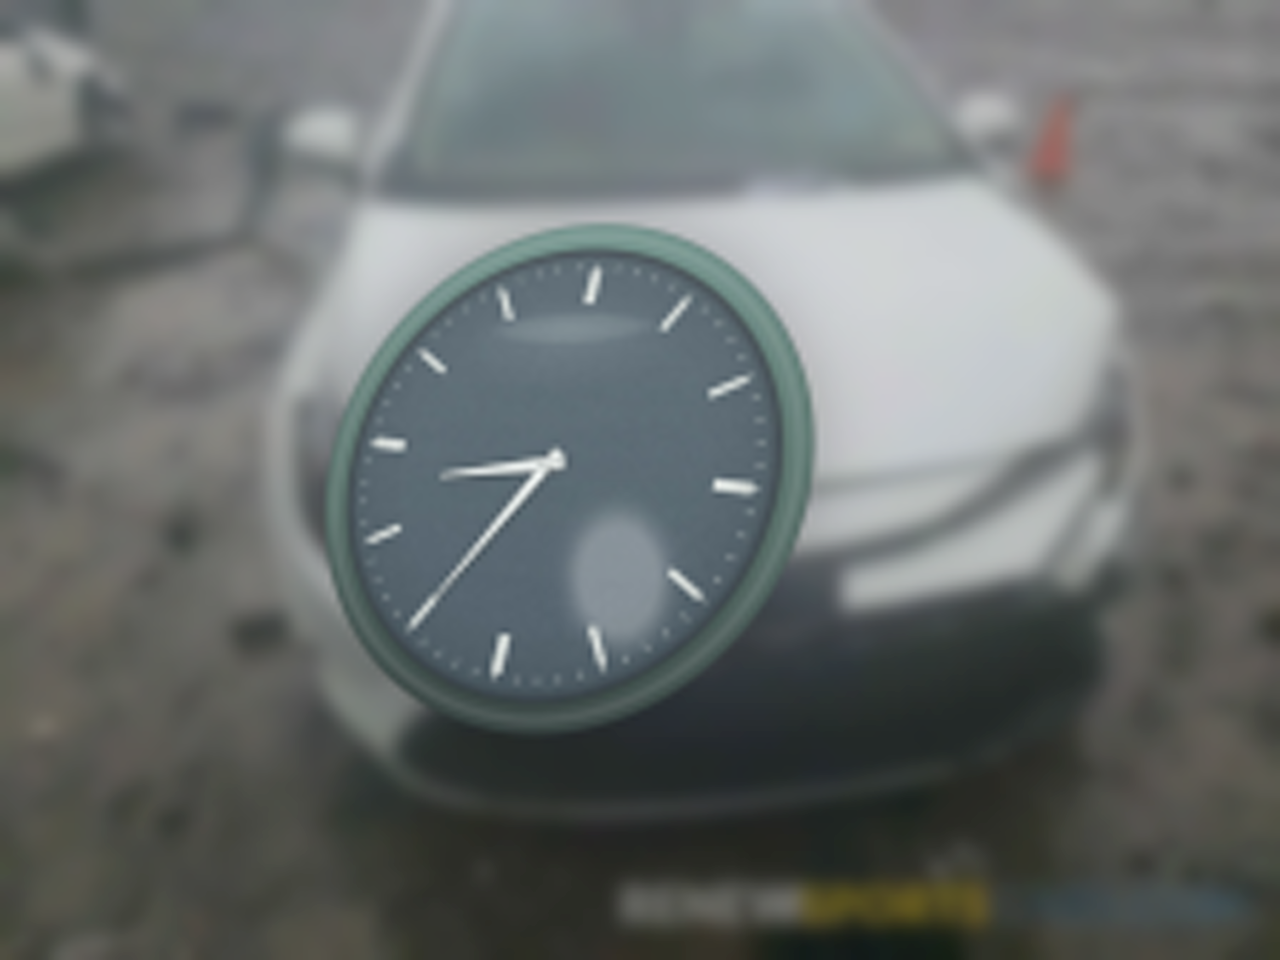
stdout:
{"hour": 8, "minute": 35}
